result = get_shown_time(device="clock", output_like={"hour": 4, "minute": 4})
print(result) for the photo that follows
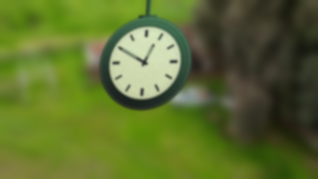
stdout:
{"hour": 12, "minute": 50}
